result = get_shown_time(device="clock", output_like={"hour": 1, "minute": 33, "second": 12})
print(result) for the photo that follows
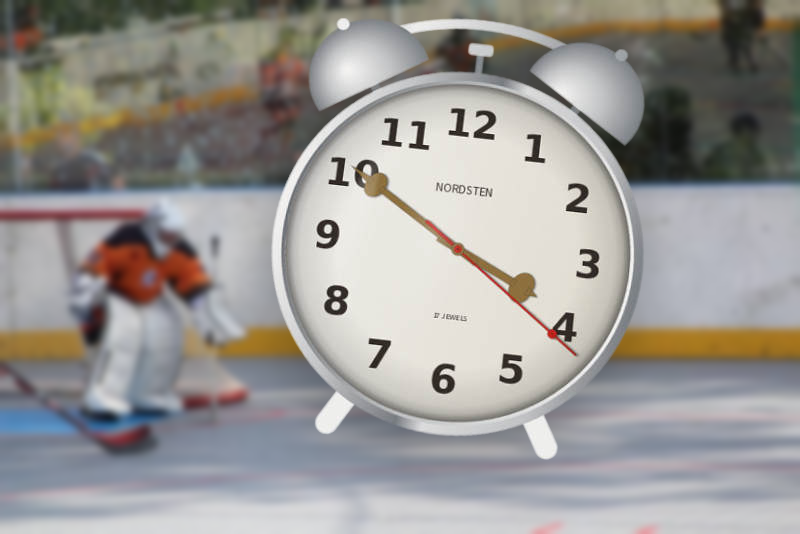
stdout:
{"hour": 3, "minute": 50, "second": 21}
